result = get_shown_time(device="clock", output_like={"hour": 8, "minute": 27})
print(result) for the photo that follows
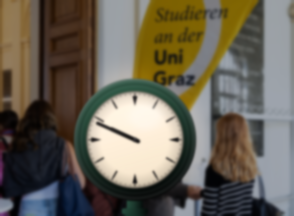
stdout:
{"hour": 9, "minute": 49}
